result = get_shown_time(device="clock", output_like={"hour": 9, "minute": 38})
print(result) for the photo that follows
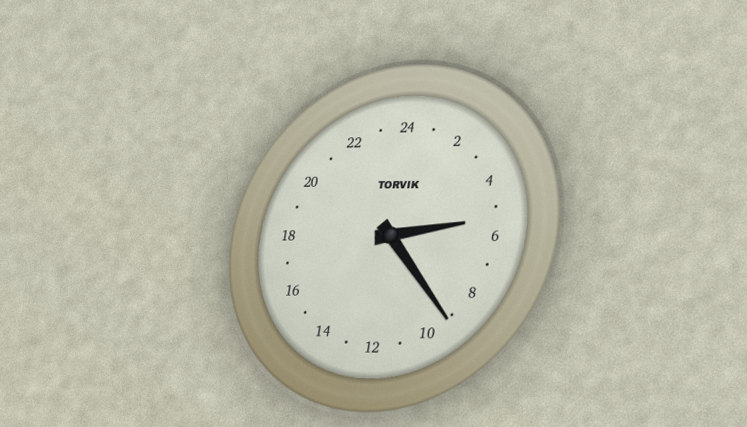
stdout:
{"hour": 5, "minute": 23}
